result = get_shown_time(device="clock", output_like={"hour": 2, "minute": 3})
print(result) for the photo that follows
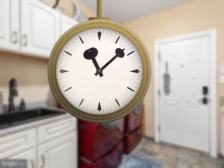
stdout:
{"hour": 11, "minute": 8}
